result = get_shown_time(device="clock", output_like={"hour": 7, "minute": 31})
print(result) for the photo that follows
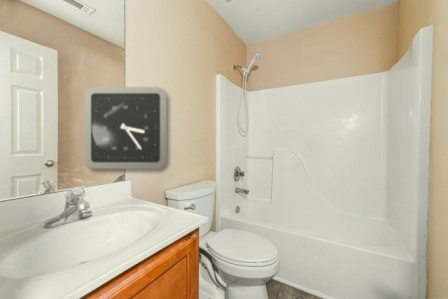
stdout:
{"hour": 3, "minute": 24}
